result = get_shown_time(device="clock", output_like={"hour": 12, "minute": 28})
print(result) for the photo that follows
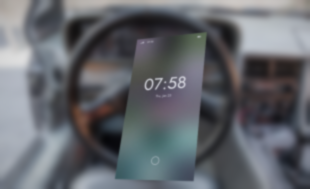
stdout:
{"hour": 7, "minute": 58}
